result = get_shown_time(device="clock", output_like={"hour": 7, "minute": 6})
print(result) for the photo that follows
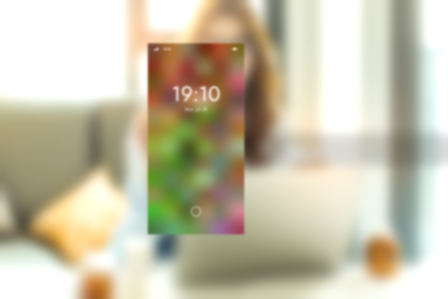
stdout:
{"hour": 19, "minute": 10}
